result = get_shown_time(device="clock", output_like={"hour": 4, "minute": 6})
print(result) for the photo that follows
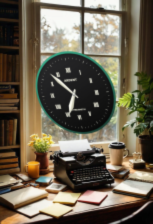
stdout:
{"hour": 6, "minute": 53}
